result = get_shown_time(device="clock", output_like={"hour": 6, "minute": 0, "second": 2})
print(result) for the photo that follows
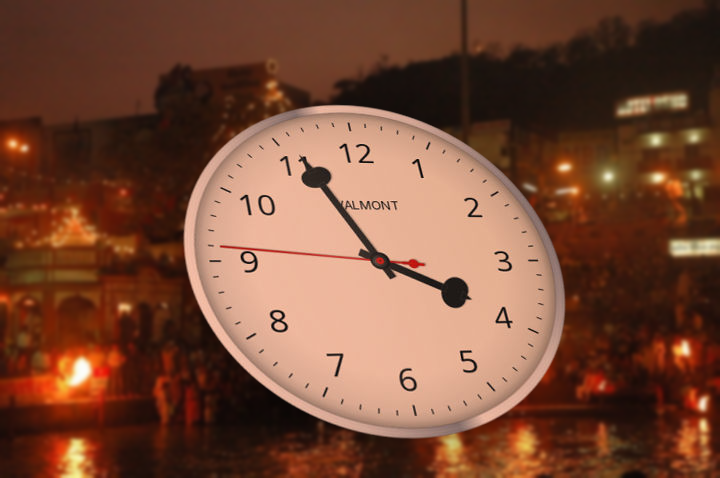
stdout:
{"hour": 3, "minute": 55, "second": 46}
